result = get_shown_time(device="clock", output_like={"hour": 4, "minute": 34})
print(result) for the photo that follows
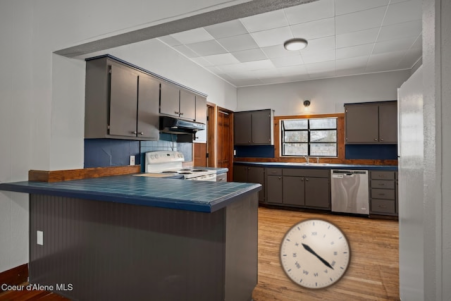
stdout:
{"hour": 10, "minute": 22}
